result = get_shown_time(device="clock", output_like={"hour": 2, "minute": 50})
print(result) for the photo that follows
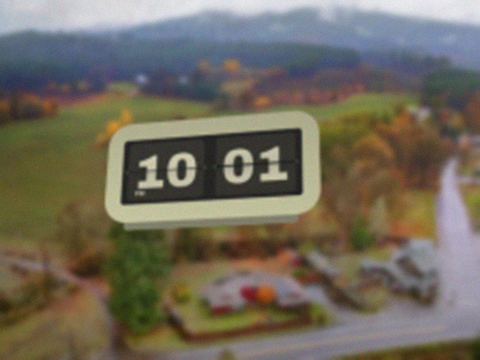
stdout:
{"hour": 10, "minute": 1}
